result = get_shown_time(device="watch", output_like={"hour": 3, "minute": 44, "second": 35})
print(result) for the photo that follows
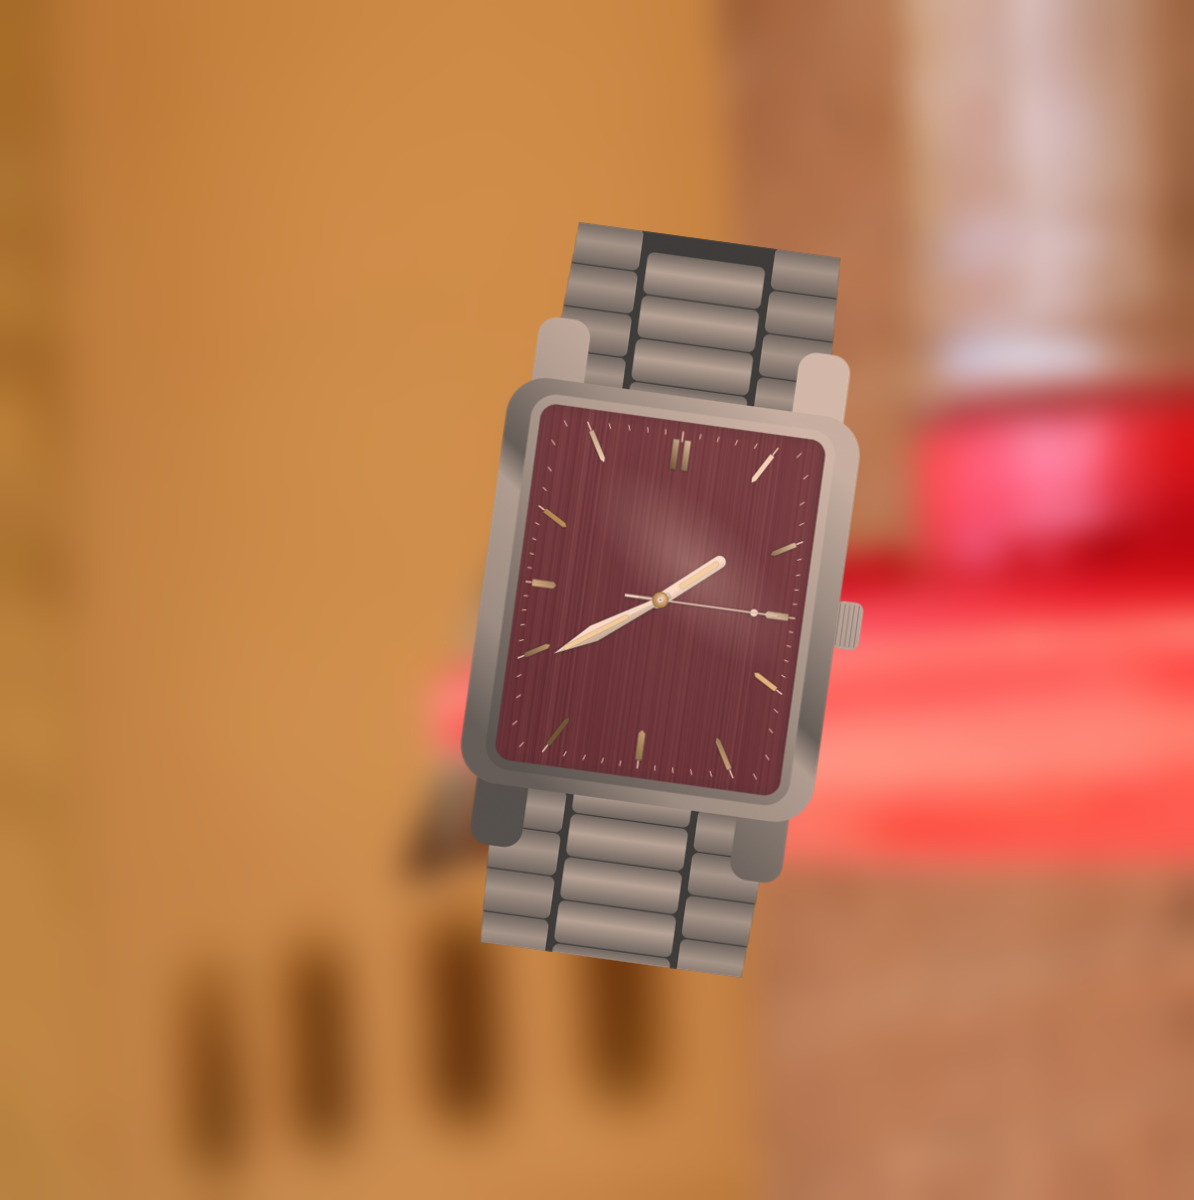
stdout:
{"hour": 1, "minute": 39, "second": 15}
